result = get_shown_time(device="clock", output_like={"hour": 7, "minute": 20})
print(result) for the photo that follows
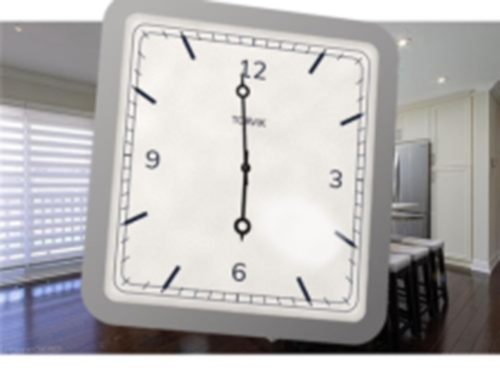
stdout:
{"hour": 5, "minute": 59}
